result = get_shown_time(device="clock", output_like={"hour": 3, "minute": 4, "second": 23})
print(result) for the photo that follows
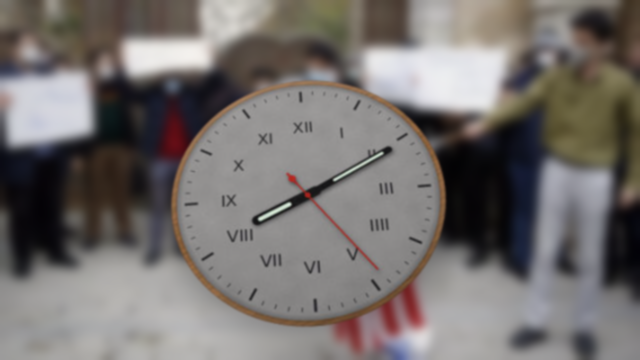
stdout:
{"hour": 8, "minute": 10, "second": 24}
